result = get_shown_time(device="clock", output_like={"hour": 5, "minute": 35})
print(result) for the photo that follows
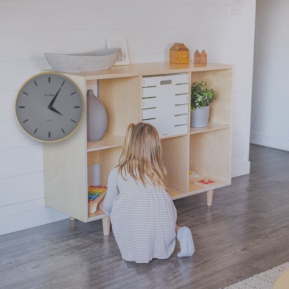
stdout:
{"hour": 4, "minute": 5}
